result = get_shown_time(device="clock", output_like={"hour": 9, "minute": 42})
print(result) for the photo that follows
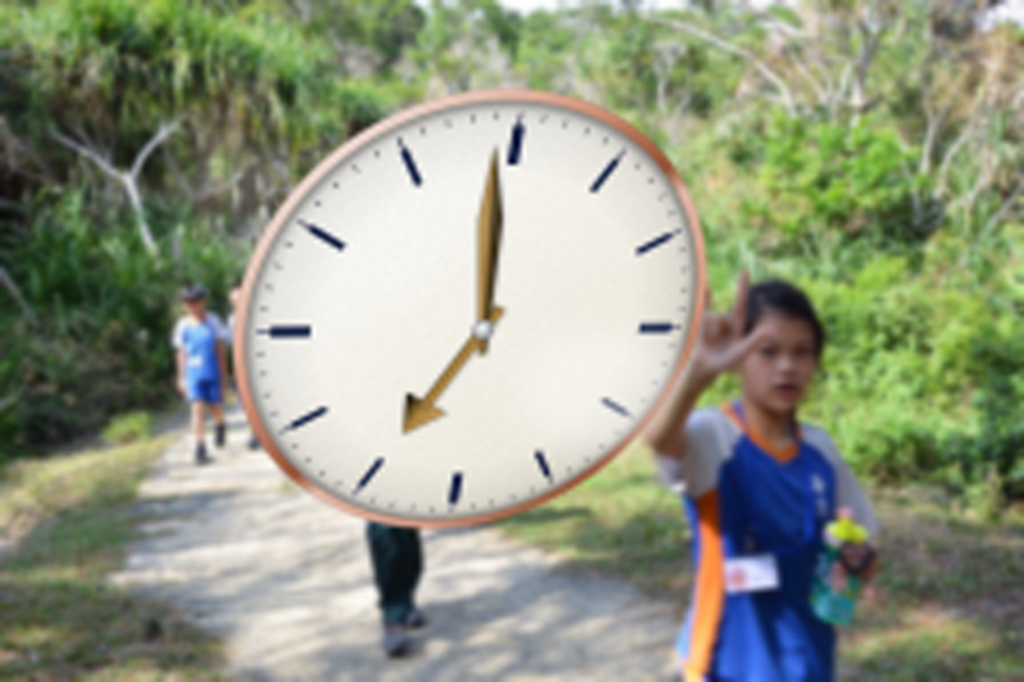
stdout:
{"hour": 6, "minute": 59}
